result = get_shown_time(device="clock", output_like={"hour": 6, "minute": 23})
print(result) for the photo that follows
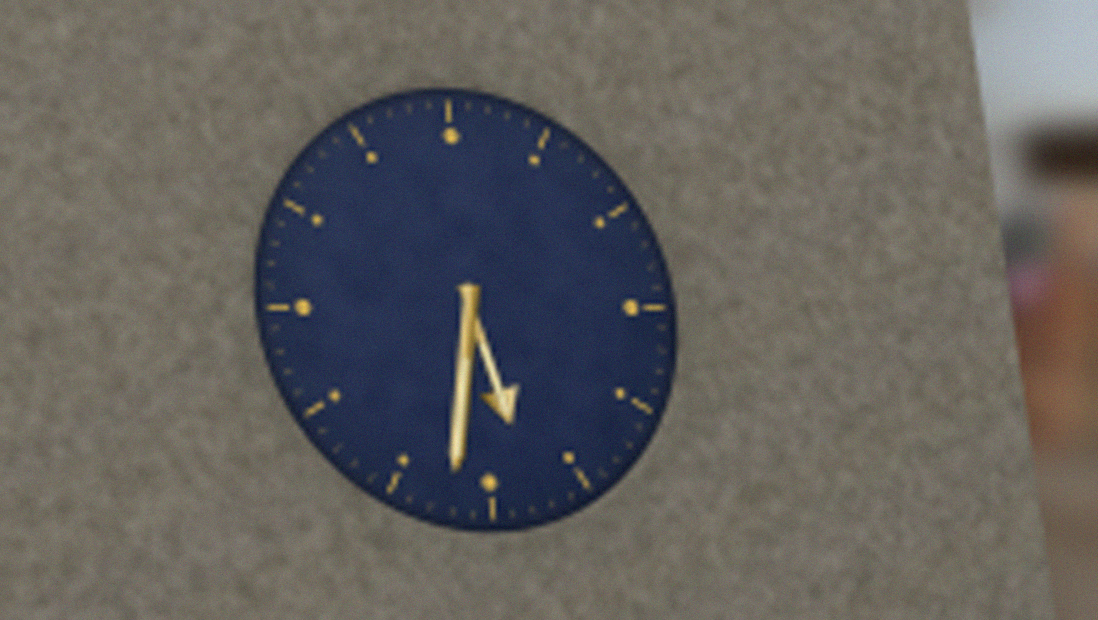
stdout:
{"hour": 5, "minute": 32}
